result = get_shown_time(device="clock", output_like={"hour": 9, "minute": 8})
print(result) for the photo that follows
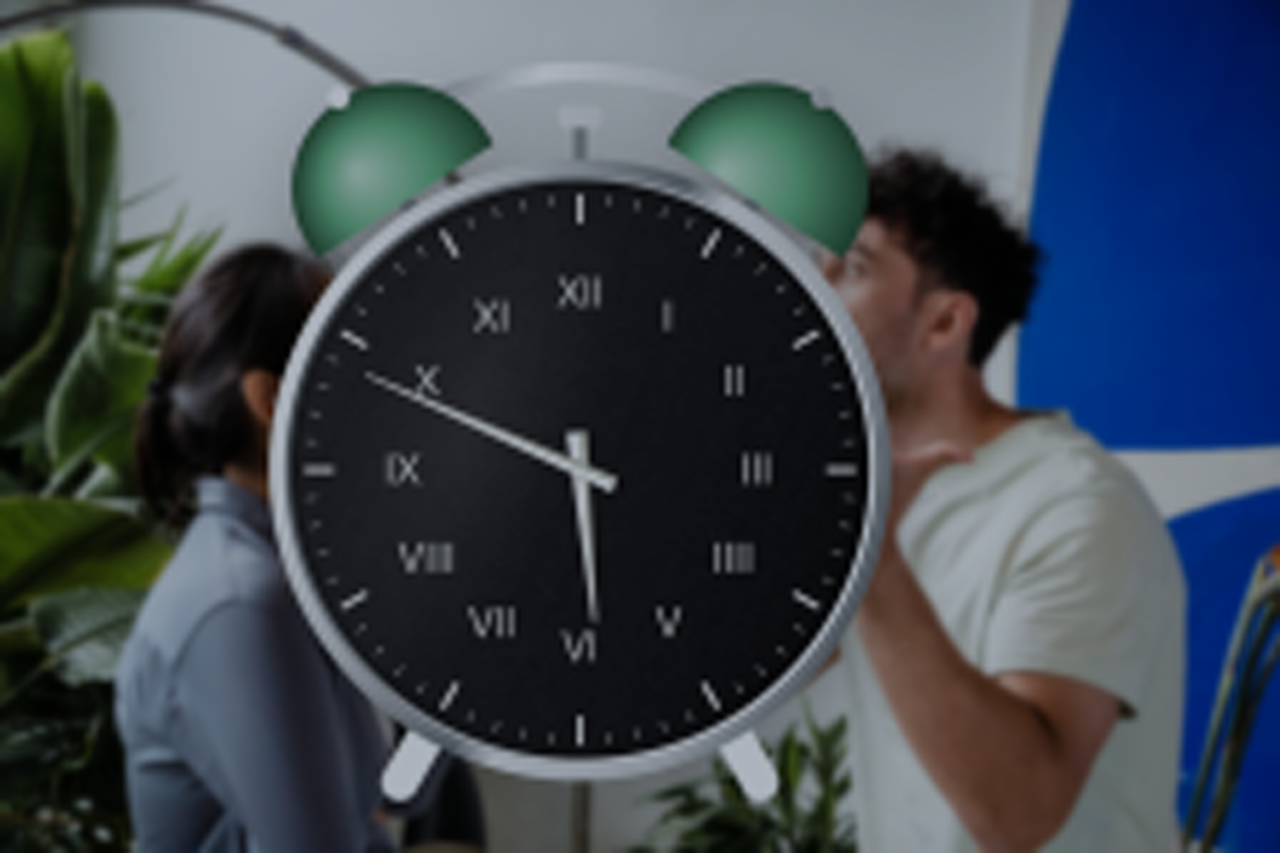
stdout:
{"hour": 5, "minute": 49}
